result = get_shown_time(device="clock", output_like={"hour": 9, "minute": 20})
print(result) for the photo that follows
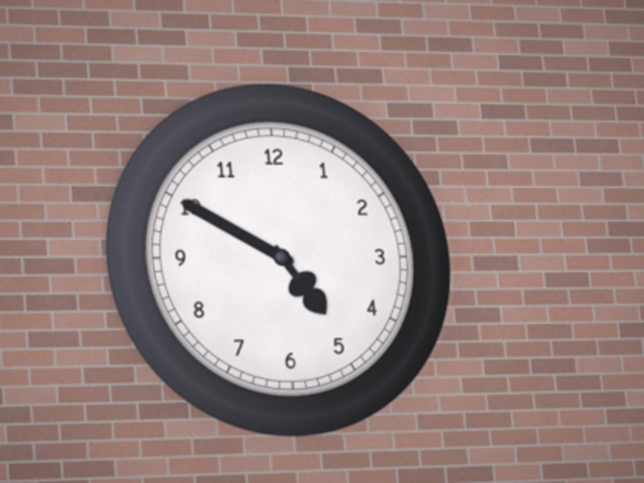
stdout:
{"hour": 4, "minute": 50}
